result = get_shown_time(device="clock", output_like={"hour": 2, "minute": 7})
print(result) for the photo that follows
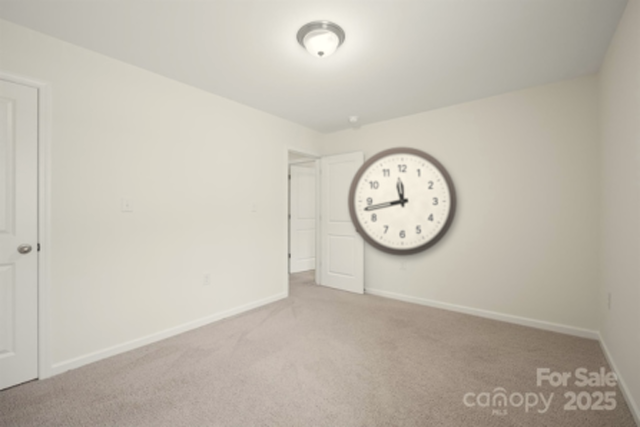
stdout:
{"hour": 11, "minute": 43}
